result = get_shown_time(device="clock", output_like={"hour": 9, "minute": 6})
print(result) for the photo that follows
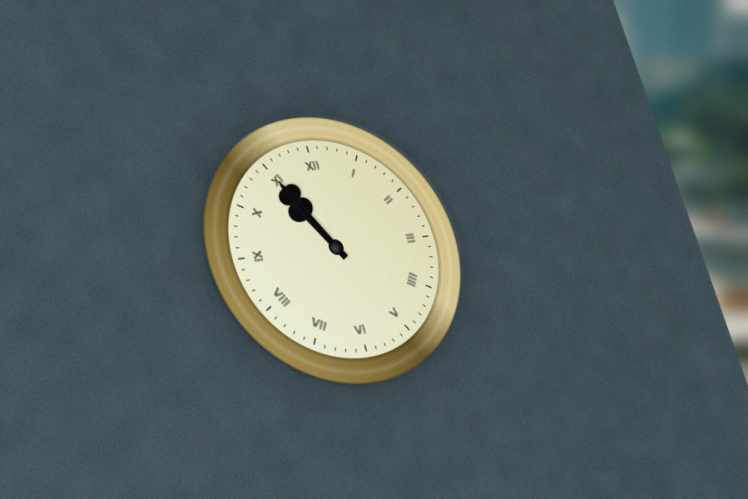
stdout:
{"hour": 10, "minute": 55}
